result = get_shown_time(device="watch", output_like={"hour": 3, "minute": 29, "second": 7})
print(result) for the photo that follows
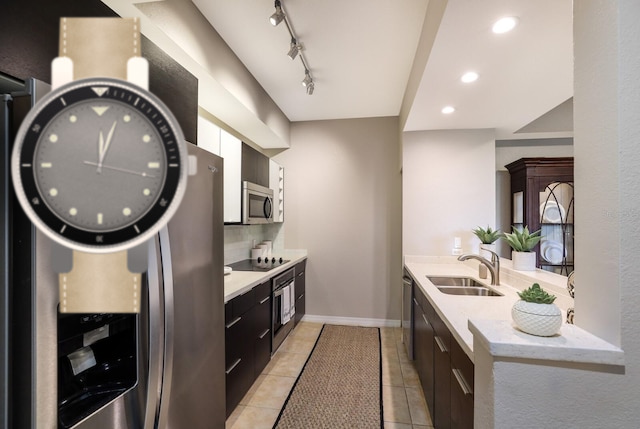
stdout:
{"hour": 12, "minute": 3, "second": 17}
